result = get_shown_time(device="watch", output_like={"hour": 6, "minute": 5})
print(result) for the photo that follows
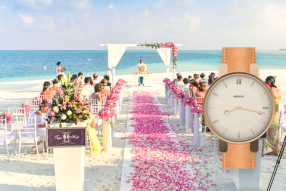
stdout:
{"hour": 8, "minute": 17}
